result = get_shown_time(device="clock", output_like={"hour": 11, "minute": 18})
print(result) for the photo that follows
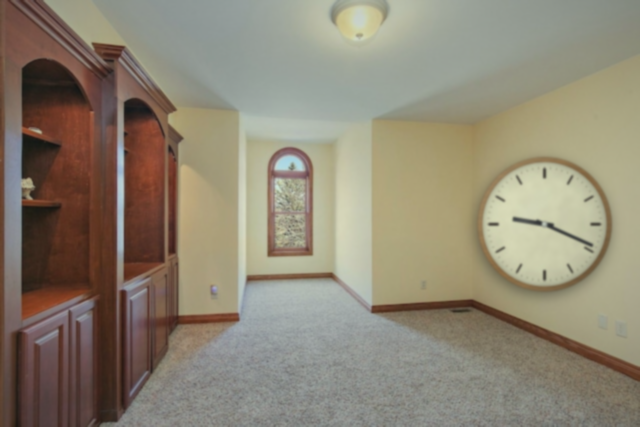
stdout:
{"hour": 9, "minute": 19}
